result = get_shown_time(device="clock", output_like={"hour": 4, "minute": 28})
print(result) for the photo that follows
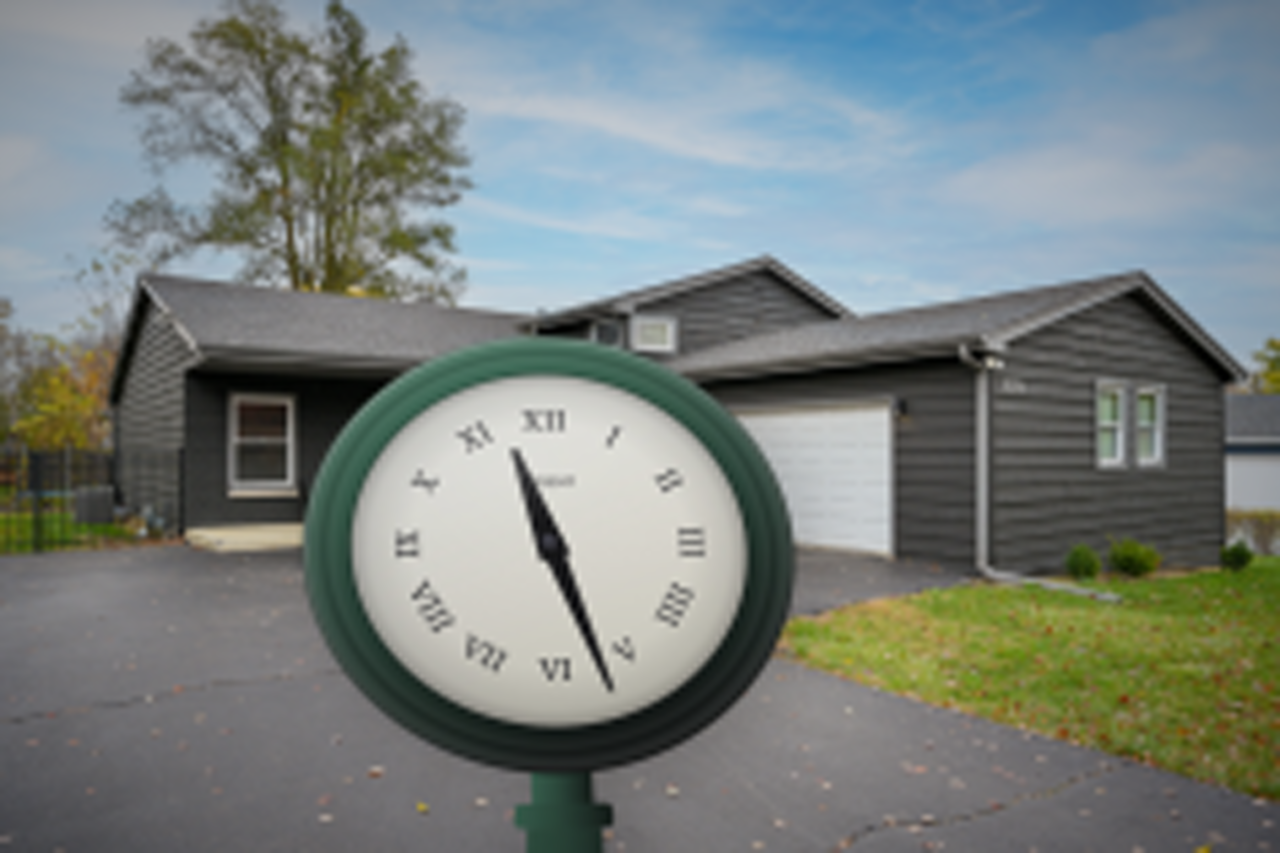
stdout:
{"hour": 11, "minute": 27}
